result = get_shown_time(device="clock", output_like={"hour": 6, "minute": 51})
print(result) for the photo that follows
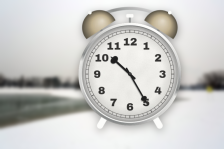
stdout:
{"hour": 10, "minute": 25}
